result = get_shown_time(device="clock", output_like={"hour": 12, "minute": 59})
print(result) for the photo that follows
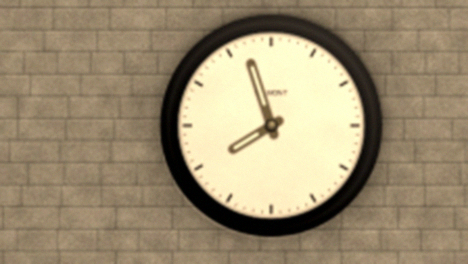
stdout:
{"hour": 7, "minute": 57}
